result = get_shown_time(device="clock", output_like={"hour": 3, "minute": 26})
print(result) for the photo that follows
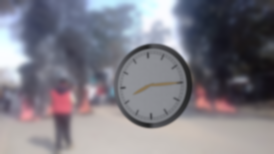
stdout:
{"hour": 8, "minute": 15}
